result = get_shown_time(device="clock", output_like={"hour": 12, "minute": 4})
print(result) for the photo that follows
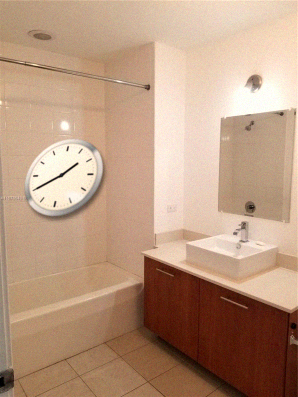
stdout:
{"hour": 1, "minute": 40}
